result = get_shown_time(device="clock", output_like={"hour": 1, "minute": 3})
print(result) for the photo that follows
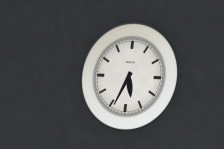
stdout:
{"hour": 5, "minute": 34}
